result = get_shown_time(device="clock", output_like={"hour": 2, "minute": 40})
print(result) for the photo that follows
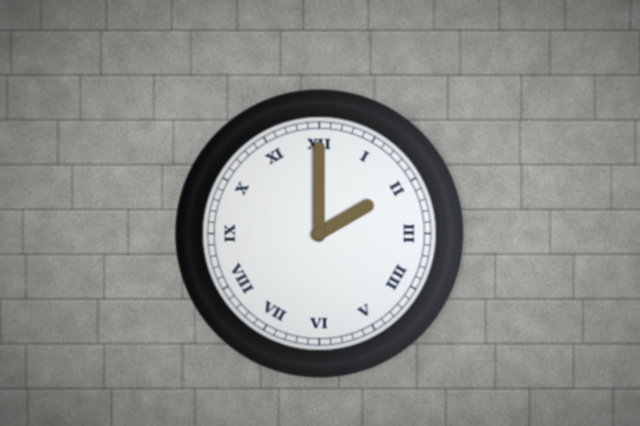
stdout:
{"hour": 2, "minute": 0}
